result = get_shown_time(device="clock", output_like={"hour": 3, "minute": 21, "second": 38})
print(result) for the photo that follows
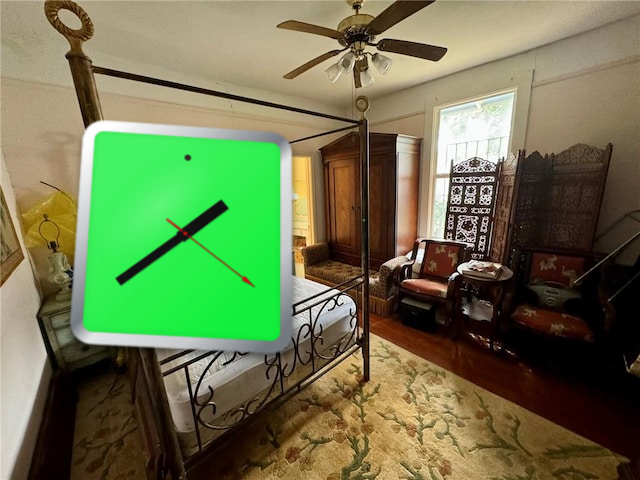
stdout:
{"hour": 1, "minute": 38, "second": 21}
